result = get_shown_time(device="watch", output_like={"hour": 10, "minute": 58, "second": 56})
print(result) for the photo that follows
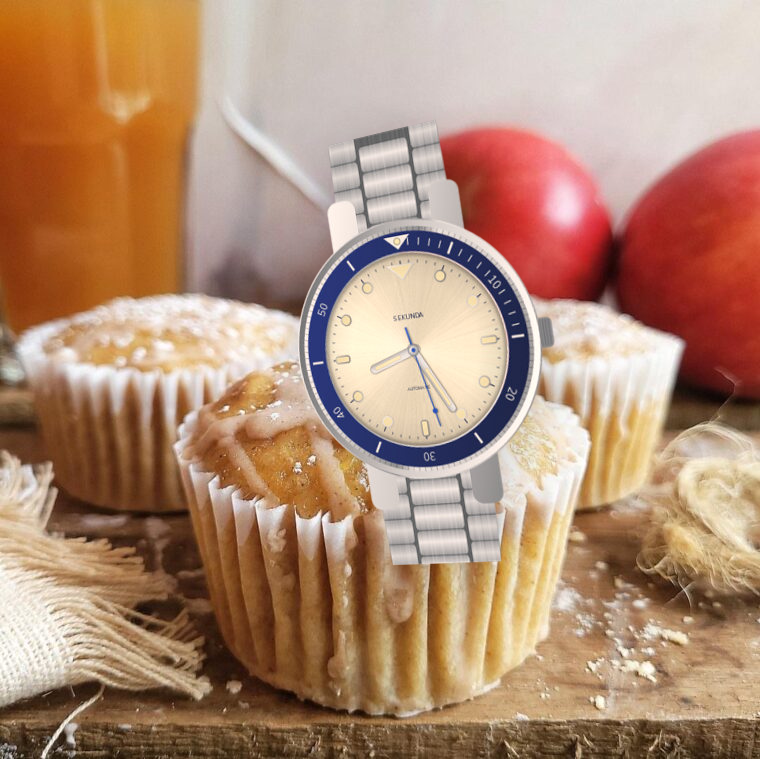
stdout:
{"hour": 8, "minute": 25, "second": 28}
